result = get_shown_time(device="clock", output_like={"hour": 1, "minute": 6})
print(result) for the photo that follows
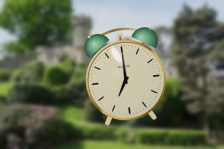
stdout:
{"hour": 7, "minute": 0}
